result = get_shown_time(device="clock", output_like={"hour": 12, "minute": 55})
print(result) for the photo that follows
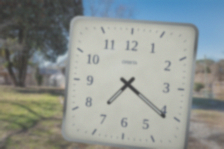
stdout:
{"hour": 7, "minute": 21}
